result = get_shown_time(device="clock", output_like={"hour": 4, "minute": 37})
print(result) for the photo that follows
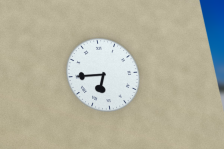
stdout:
{"hour": 6, "minute": 45}
